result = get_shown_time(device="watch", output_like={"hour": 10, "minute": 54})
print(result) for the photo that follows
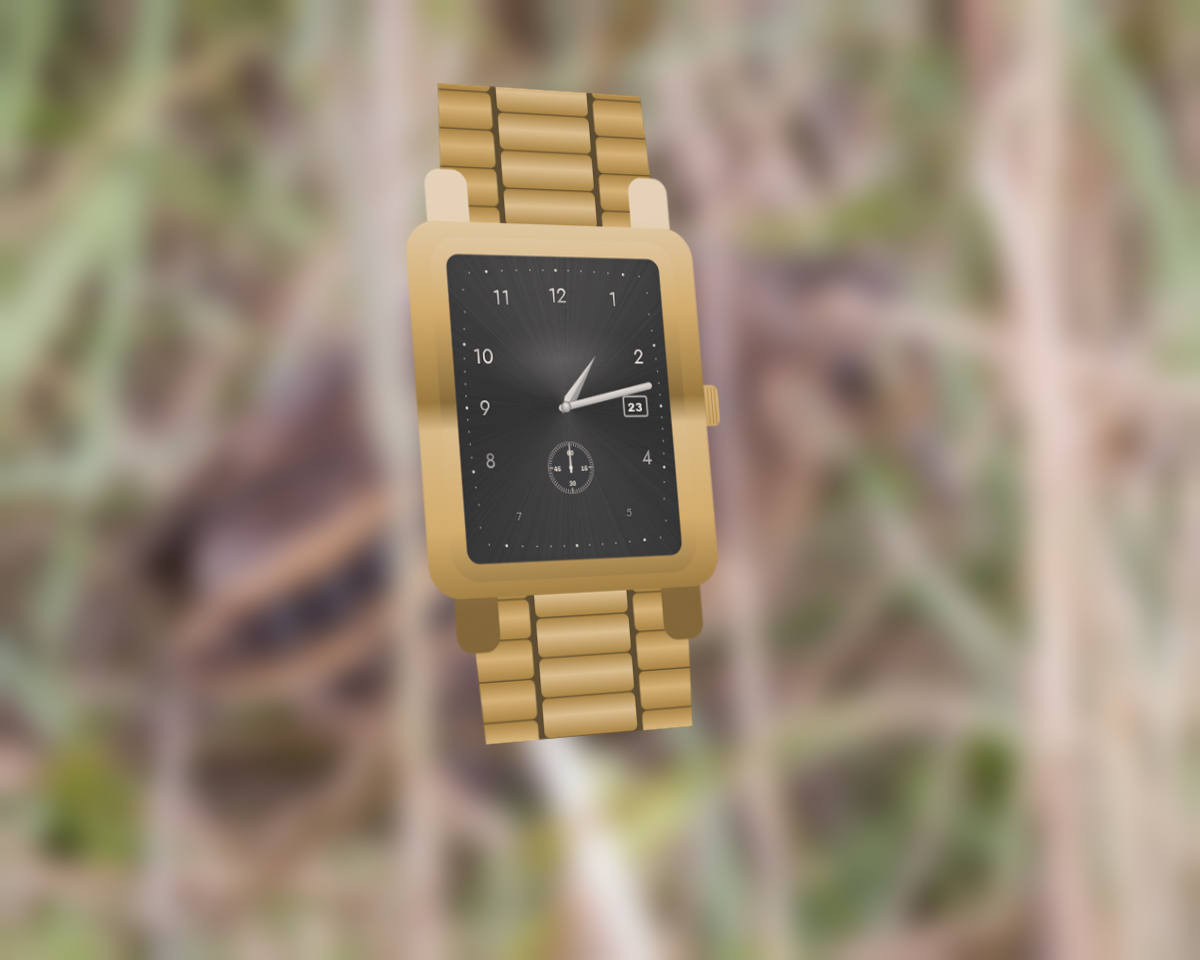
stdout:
{"hour": 1, "minute": 13}
